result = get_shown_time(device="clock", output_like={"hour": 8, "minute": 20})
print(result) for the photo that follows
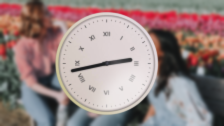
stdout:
{"hour": 2, "minute": 43}
